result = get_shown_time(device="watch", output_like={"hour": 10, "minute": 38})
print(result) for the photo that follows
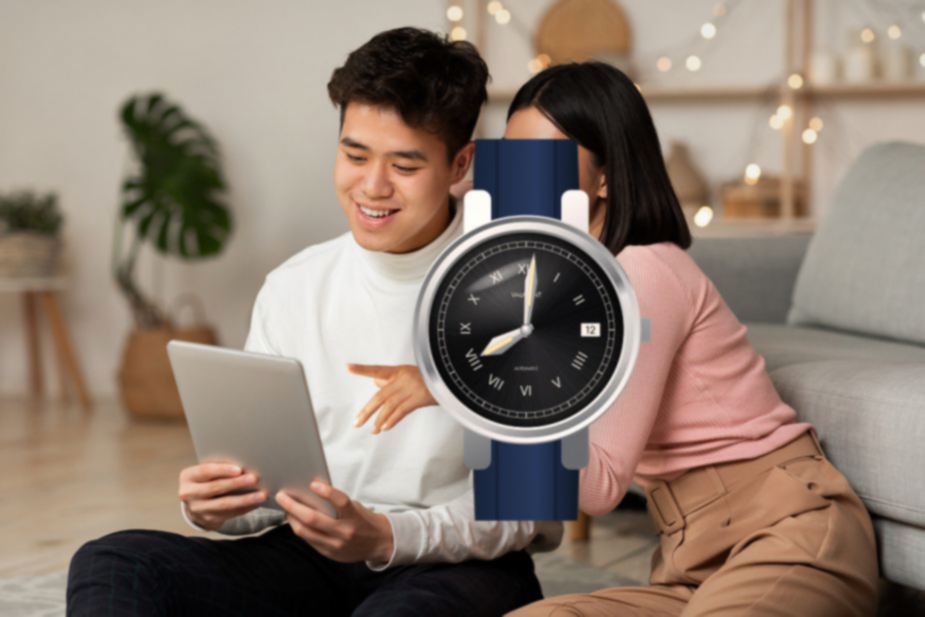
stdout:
{"hour": 8, "minute": 1}
